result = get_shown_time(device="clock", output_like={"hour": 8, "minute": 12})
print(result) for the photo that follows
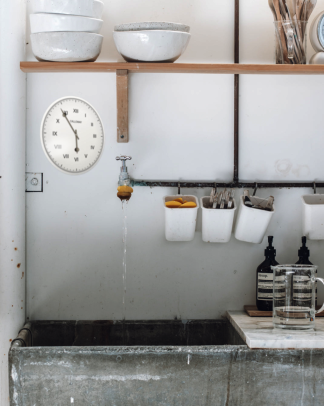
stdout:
{"hour": 5, "minute": 54}
